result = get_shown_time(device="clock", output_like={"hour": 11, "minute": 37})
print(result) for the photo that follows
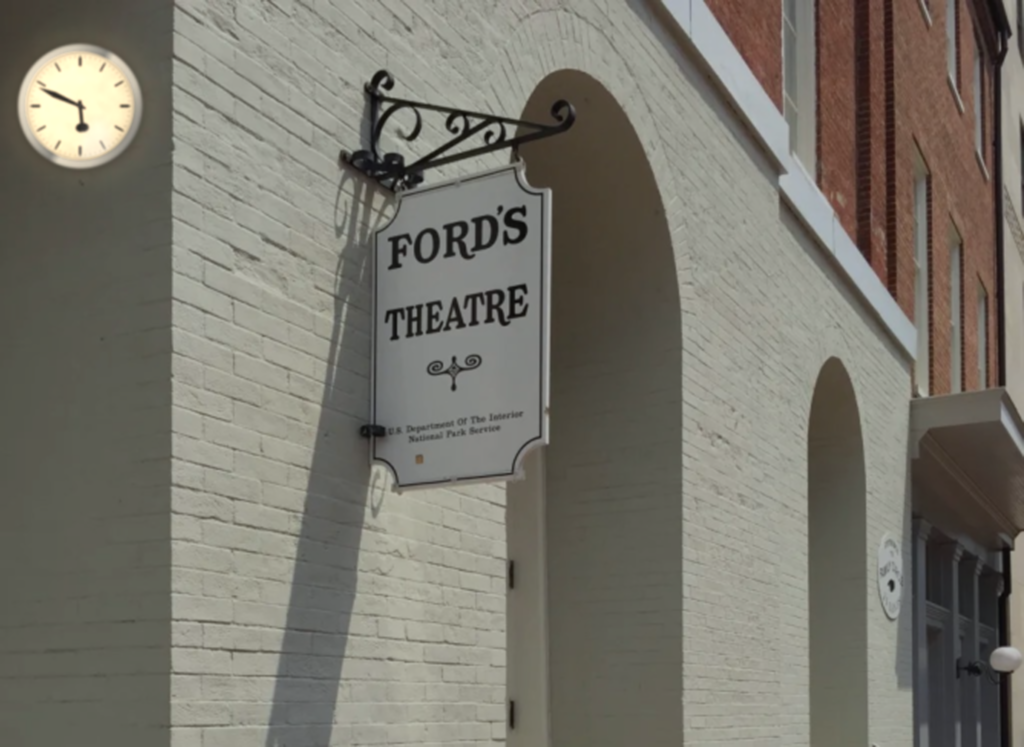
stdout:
{"hour": 5, "minute": 49}
